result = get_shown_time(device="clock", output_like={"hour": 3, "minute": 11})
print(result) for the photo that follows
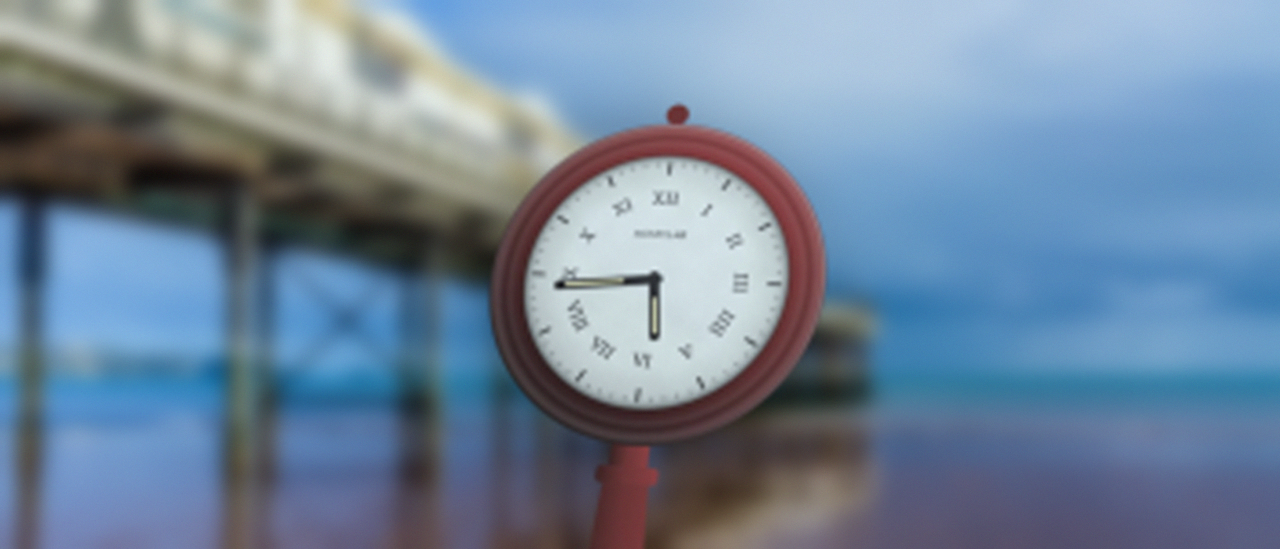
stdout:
{"hour": 5, "minute": 44}
